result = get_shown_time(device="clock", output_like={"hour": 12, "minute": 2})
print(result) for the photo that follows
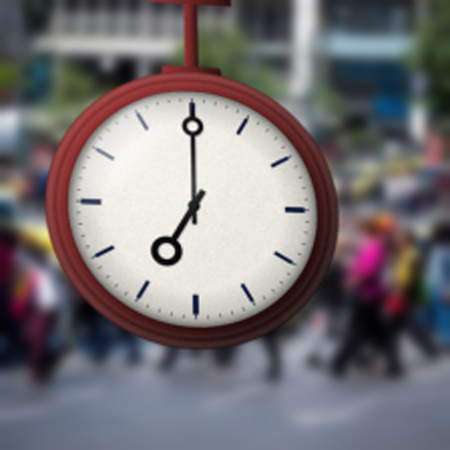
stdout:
{"hour": 7, "minute": 0}
